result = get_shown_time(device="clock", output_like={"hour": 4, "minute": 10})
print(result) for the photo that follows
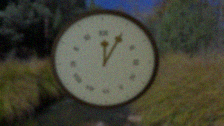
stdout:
{"hour": 12, "minute": 5}
